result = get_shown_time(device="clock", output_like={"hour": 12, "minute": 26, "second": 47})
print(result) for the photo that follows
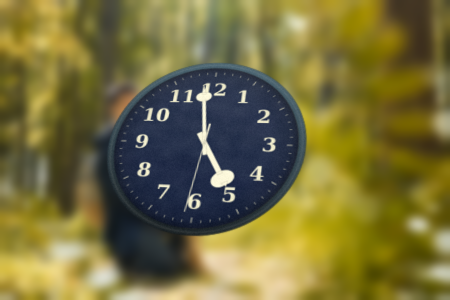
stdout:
{"hour": 4, "minute": 58, "second": 31}
